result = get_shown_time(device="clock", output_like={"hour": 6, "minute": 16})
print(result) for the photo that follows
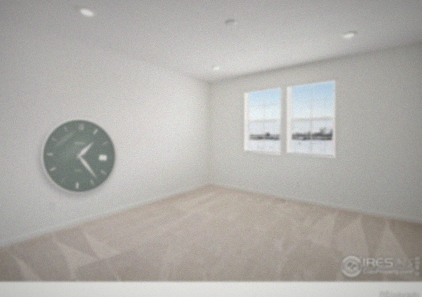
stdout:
{"hour": 1, "minute": 23}
